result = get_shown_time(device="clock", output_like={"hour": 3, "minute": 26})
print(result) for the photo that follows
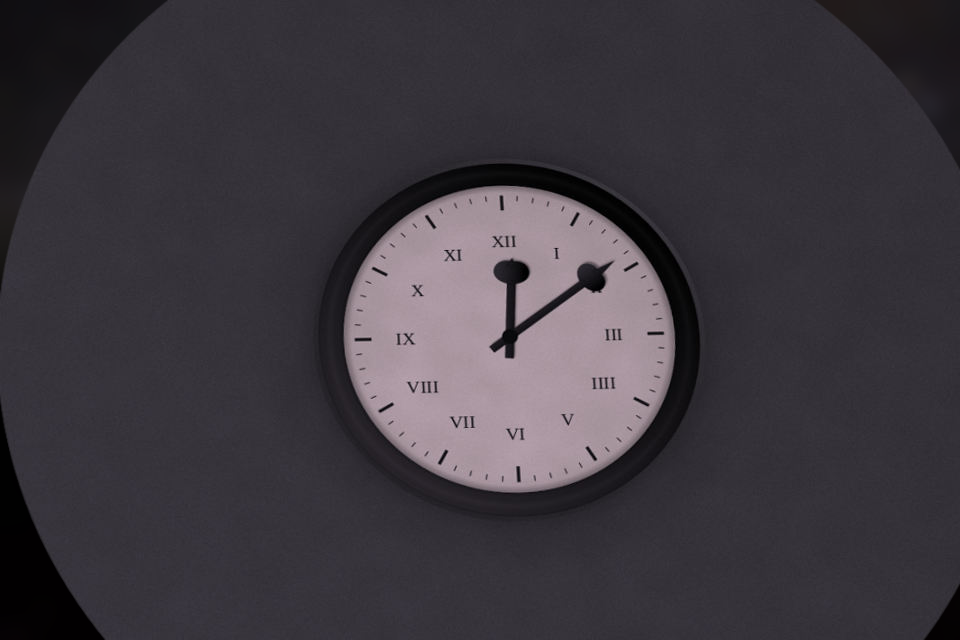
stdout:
{"hour": 12, "minute": 9}
